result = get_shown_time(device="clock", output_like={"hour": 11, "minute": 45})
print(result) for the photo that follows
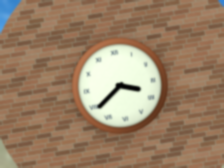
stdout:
{"hour": 3, "minute": 39}
